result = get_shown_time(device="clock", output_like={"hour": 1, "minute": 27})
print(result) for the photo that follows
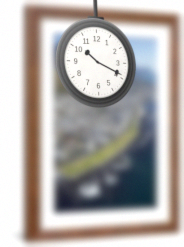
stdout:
{"hour": 10, "minute": 19}
